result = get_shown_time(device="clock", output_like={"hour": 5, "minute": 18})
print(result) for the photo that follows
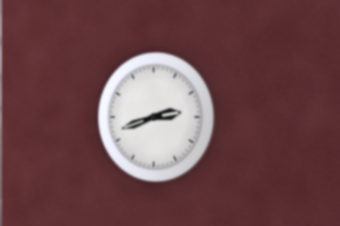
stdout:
{"hour": 2, "minute": 42}
